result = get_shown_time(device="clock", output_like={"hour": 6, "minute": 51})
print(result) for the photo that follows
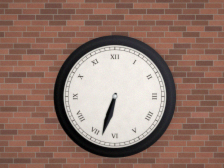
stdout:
{"hour": 6, "minute": 33}
